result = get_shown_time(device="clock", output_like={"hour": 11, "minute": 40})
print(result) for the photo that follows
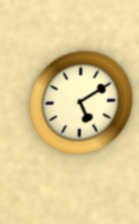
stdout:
{"hour": 5, "minute": 10}
